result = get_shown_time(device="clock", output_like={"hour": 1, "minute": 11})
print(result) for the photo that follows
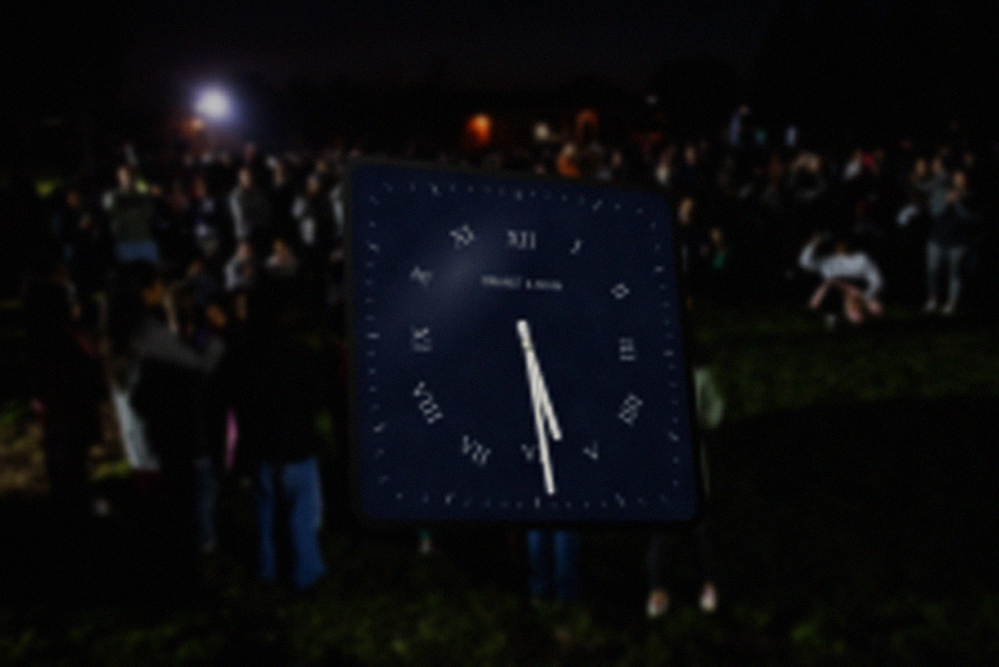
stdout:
{"hour": 5, "minute": 29}
